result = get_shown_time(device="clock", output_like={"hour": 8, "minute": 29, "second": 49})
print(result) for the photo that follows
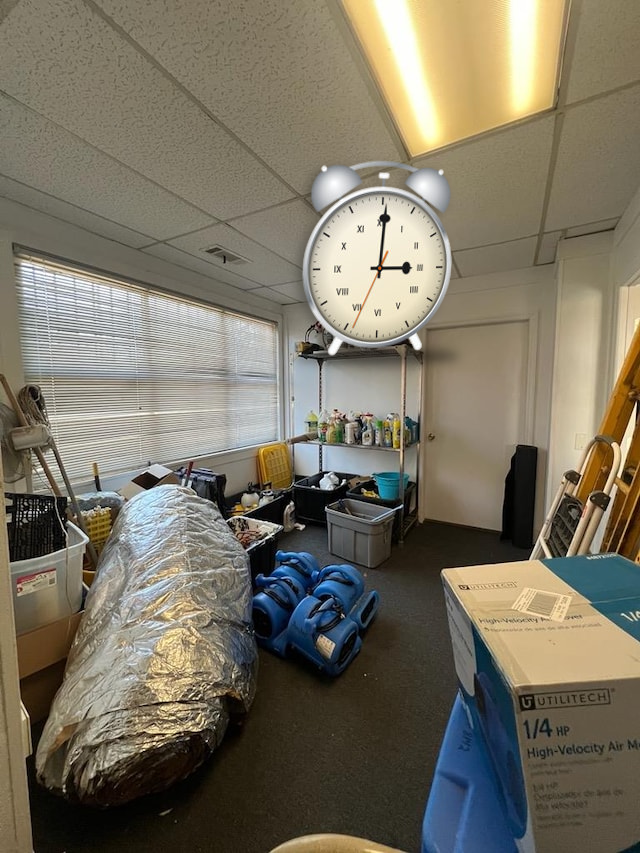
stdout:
{"hour": 3, "minute": 0, "second": 34}
